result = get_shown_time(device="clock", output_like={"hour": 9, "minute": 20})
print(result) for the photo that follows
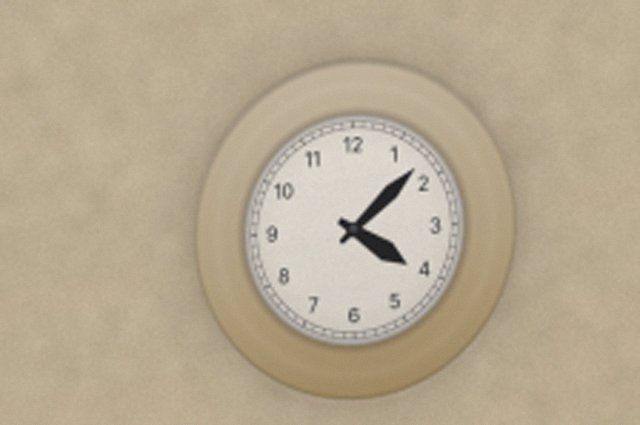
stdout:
{"hour": 4, "minute": 8}
